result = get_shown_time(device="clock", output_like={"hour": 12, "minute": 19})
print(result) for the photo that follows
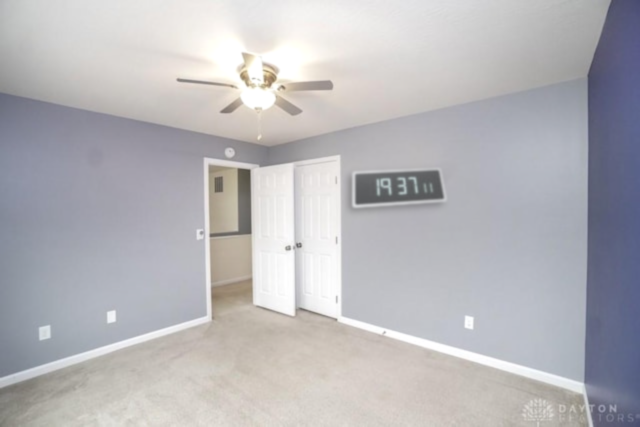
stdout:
{"hour": 19, "minute": 37}
